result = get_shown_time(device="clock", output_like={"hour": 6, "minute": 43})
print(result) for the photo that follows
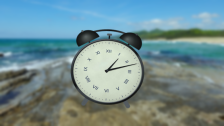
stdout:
{"hour": 1, "minute": 12}
